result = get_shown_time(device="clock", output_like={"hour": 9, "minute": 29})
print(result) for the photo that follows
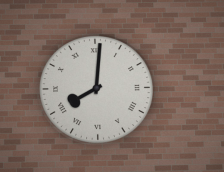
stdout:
{"hour": 8, "minute": 1}
